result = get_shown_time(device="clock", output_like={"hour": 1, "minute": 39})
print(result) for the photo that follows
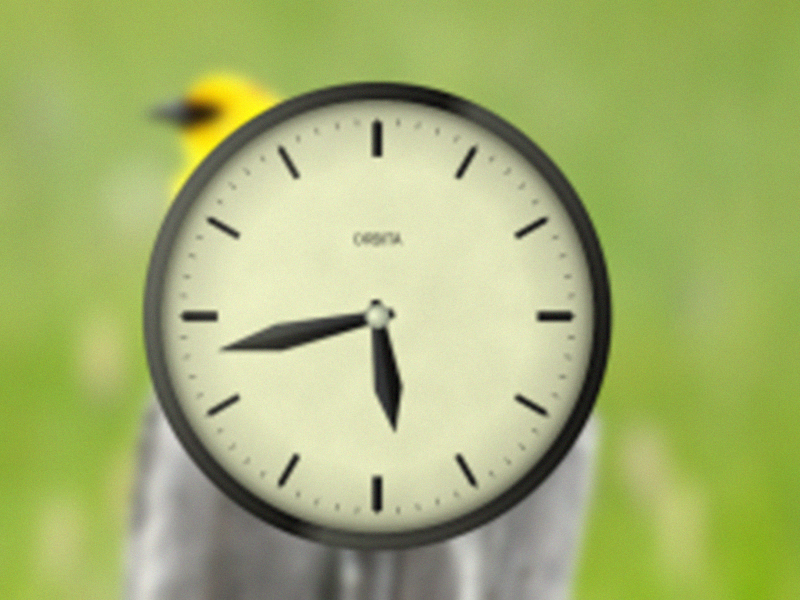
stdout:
{"hour": 5, "minute": 43}
